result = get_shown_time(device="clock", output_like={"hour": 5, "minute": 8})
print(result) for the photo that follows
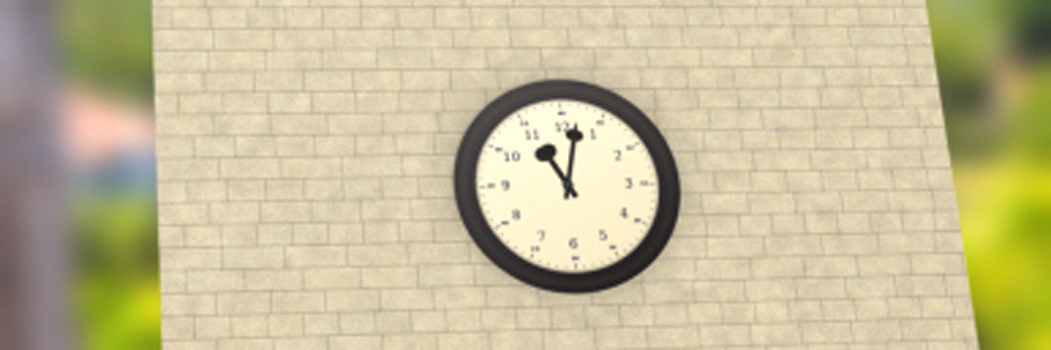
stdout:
{"hour": 11, "minute": 2}
